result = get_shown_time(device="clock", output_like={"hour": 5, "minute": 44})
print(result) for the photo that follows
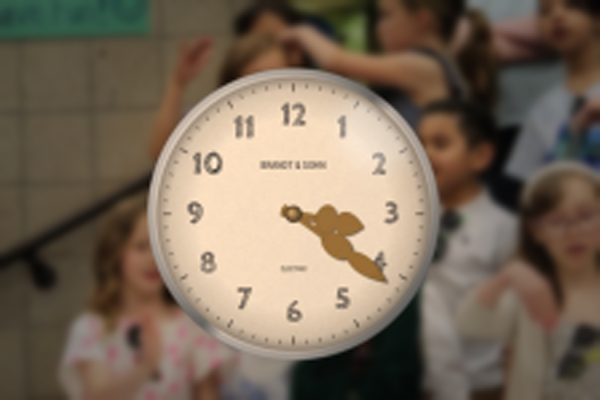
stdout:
{"hour": 3, "minute": 21}
